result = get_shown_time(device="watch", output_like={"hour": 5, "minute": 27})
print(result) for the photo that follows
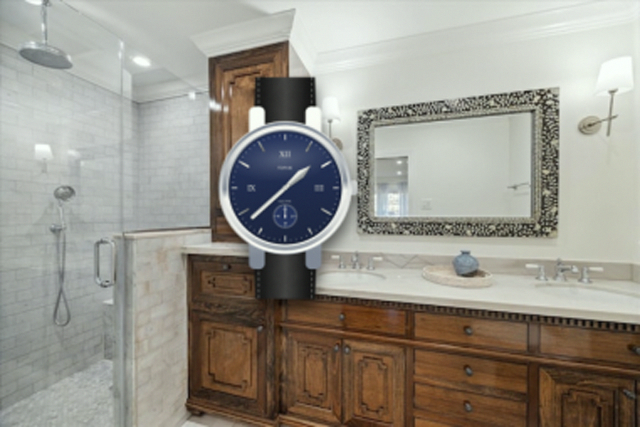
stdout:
{"hour": 1, "minute": 38}
